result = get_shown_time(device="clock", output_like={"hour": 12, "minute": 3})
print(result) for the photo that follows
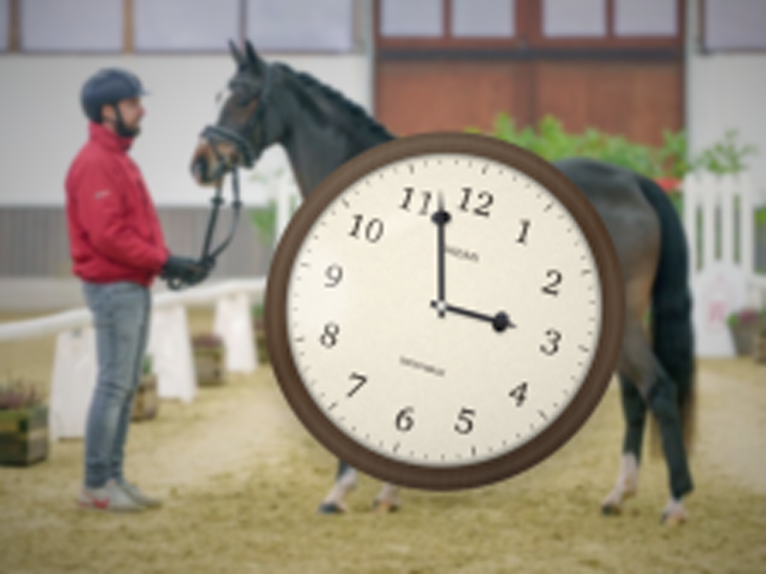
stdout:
{"hour": 2, "minute": 57}
